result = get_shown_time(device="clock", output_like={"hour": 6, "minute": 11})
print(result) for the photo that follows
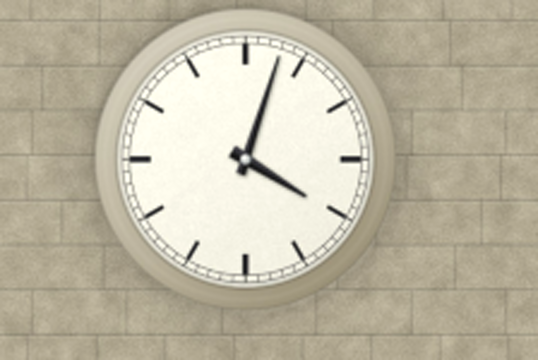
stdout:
{"hour": 4, "minute": 3}
